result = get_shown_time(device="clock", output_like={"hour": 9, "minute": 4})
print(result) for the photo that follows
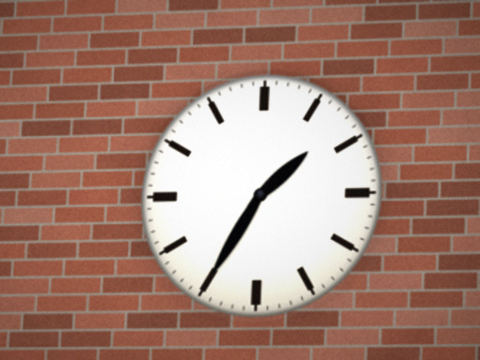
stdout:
{"hour": 1, "minute": 35}
